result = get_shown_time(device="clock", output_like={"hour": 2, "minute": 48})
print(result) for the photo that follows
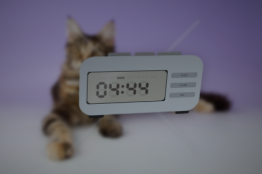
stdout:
{"hour": 4, "minute": 44}
